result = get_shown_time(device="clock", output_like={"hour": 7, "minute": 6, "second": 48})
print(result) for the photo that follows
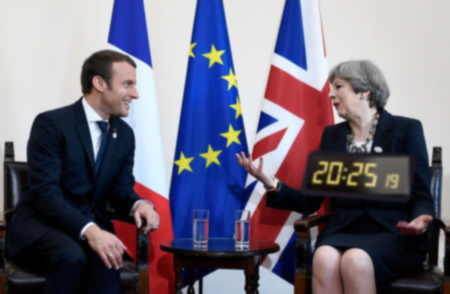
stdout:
{"hour": 20, "minute": 25, "second": 19}
